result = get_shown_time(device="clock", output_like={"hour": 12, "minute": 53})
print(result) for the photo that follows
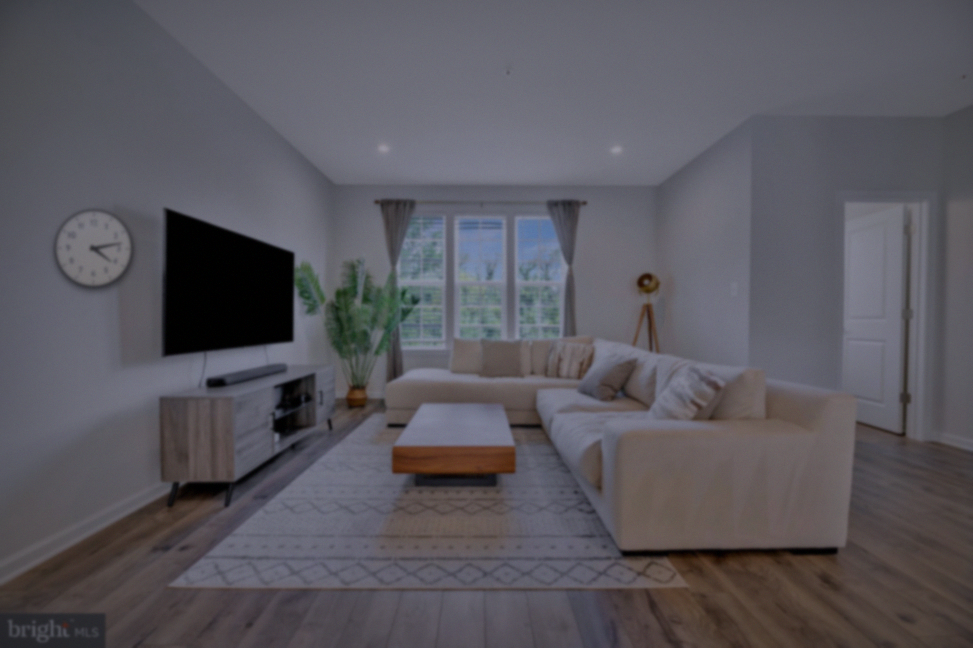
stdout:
{"hour": 4, "minute": 13}
